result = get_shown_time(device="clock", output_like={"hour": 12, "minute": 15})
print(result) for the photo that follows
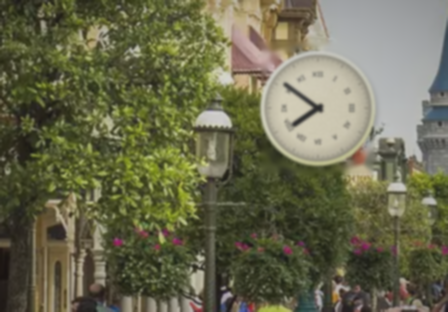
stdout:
{"hour": 7, "minute": 51}
